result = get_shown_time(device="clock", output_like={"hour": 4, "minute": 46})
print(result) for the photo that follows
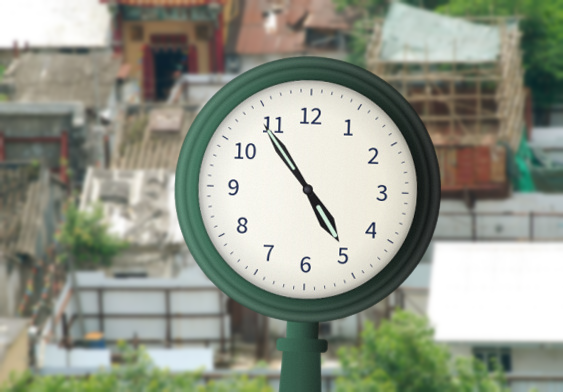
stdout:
{"hour": 4, "minute": 54}
